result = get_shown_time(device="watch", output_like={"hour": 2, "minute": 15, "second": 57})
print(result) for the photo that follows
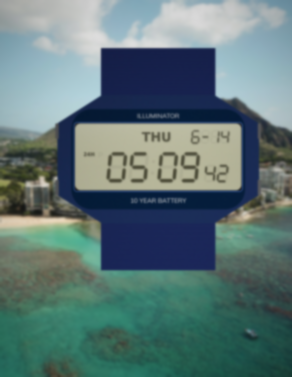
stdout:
{"hour": 5, "minute": 9, "second": 42}
